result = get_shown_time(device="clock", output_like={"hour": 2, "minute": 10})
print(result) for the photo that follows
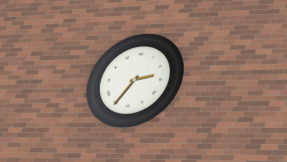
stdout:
{"hour": 2, "minute": 35}
